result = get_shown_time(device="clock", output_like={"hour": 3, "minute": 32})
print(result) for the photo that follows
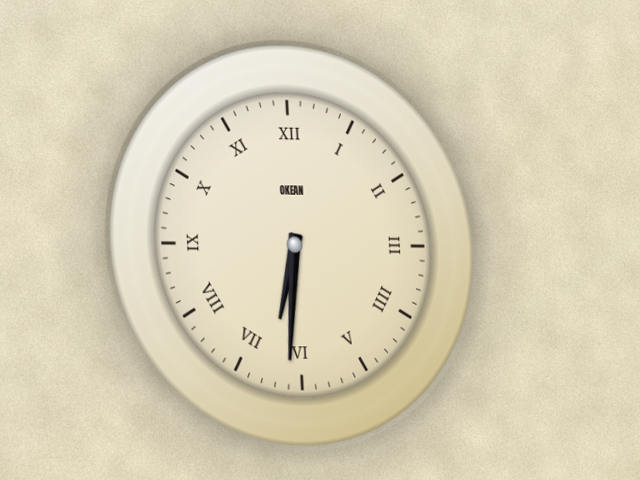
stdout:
{"hour": 6, "minute": 31}
